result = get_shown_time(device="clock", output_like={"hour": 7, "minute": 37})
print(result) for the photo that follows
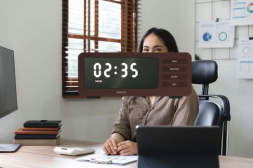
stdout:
{"hour": 2, "minute": 35}
